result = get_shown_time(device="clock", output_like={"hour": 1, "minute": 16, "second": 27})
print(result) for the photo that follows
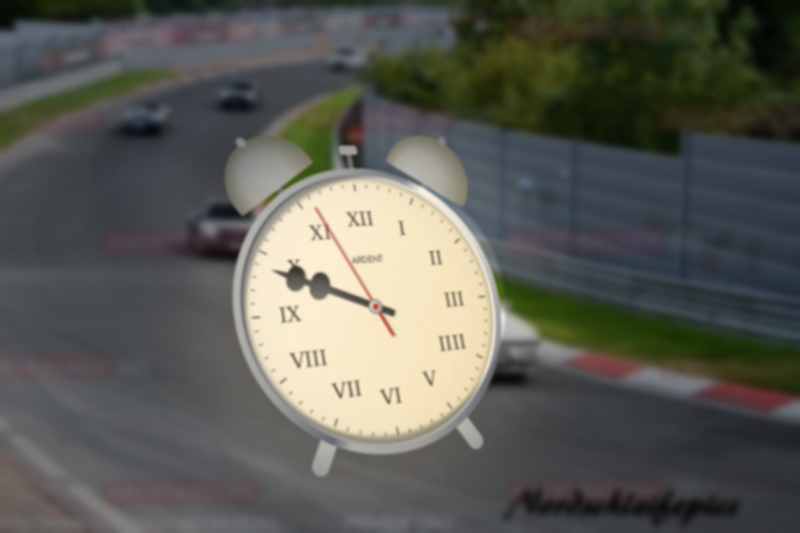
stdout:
{"hour": 9, "minute": 48, "second": 56}
